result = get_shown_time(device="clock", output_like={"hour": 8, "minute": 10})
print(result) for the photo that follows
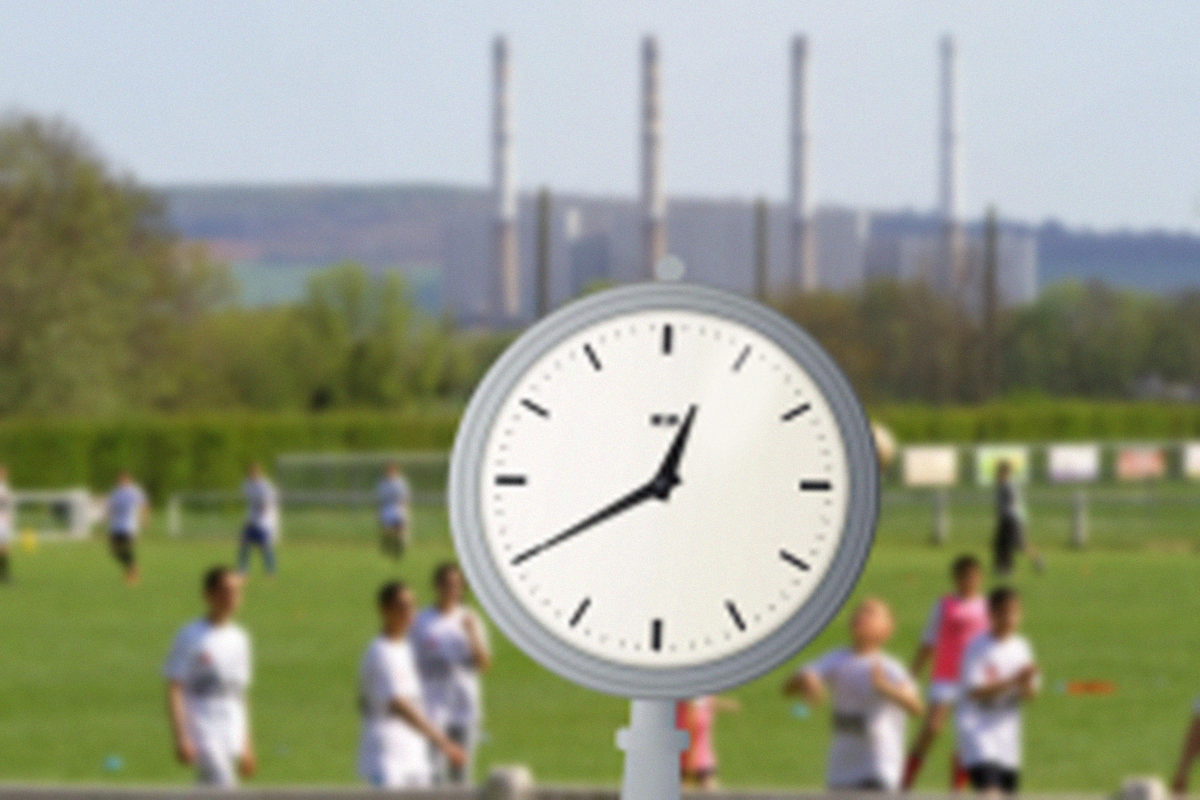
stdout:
{"hour": 12, "minute": 40}
